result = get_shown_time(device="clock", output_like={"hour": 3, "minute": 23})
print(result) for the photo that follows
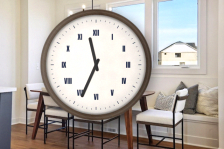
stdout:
{"hour": 11, "minute": 34}
